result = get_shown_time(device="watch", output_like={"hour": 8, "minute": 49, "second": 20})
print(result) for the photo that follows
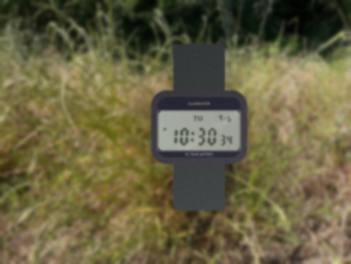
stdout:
{"hour": 10, "minute": 30, "second": 34}
